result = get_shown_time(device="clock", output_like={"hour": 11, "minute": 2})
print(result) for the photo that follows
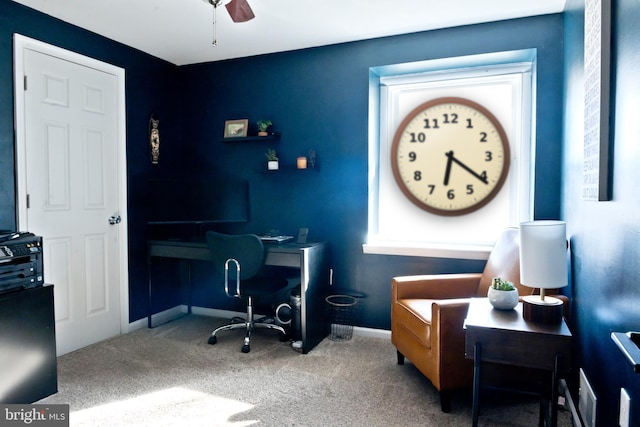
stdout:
{"hour": 6, "minute": 21}
